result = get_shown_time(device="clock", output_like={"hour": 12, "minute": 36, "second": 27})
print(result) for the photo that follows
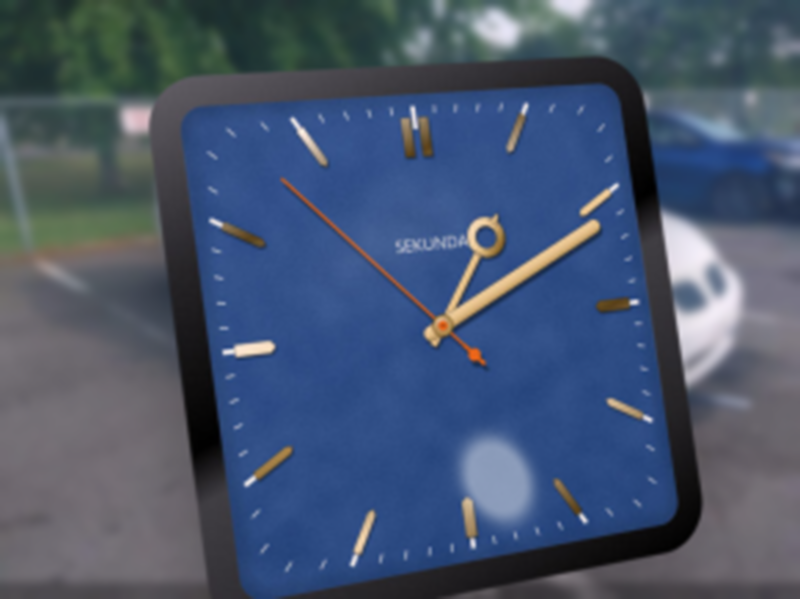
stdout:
{"hour": 1, "minute": 10, "second": 53}
